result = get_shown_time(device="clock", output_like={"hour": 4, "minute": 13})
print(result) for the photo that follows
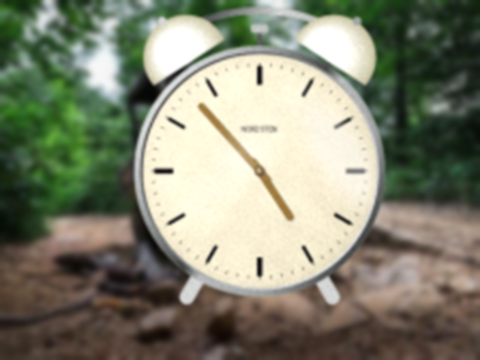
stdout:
{"hour": 4, "minute": 53}
